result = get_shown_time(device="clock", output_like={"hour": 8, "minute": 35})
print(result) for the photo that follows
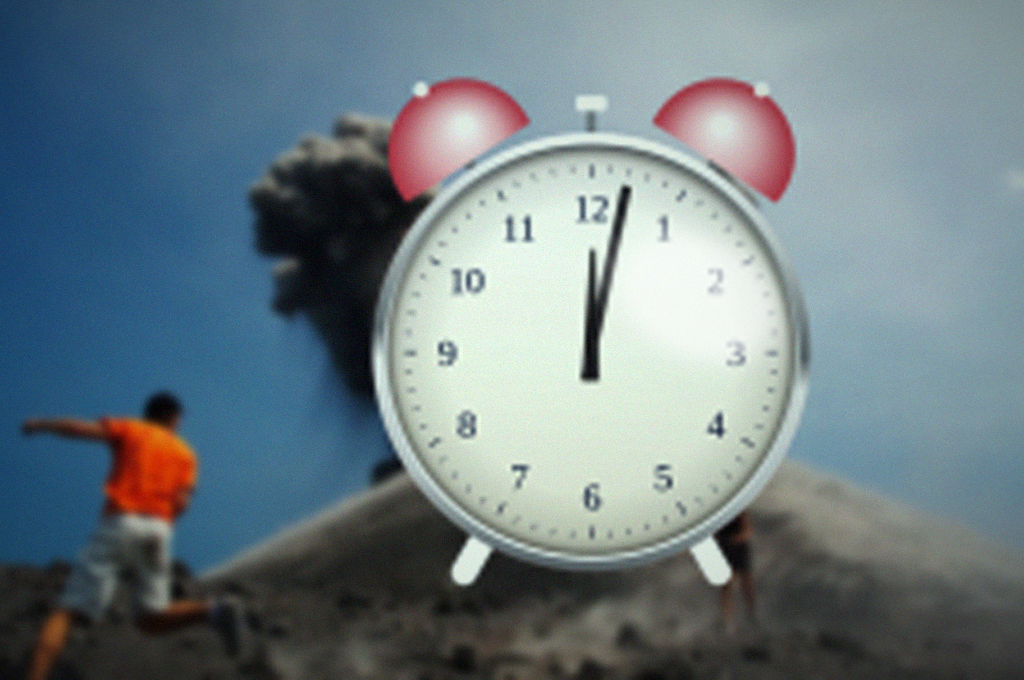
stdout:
{"hour": 12, "minute": 2}
